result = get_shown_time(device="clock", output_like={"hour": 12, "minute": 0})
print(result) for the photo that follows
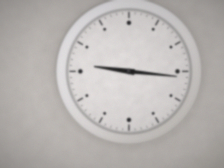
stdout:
{"hour": 9, "minute": 16}
